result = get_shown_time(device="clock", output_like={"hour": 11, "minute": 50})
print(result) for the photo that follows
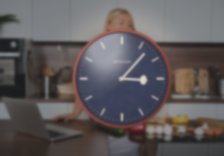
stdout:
{"hour": 3, "minute": 7}
